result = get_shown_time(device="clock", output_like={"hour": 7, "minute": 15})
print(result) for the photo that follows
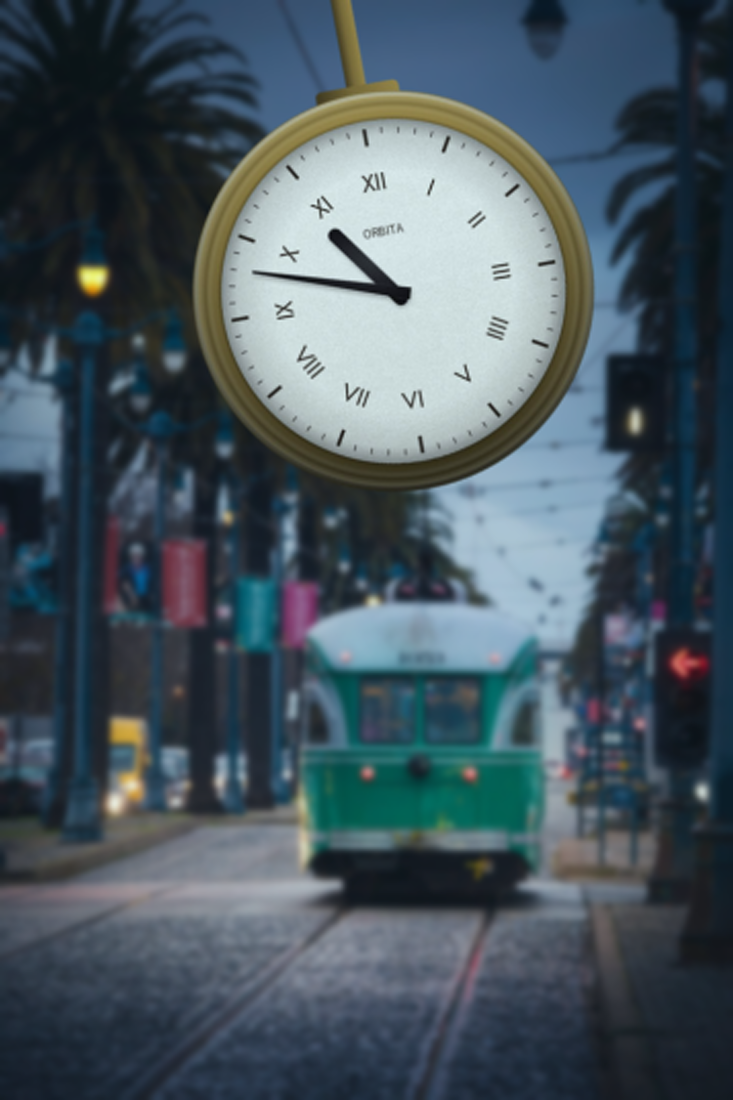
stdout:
{"hour": 10, "minute": 48}
